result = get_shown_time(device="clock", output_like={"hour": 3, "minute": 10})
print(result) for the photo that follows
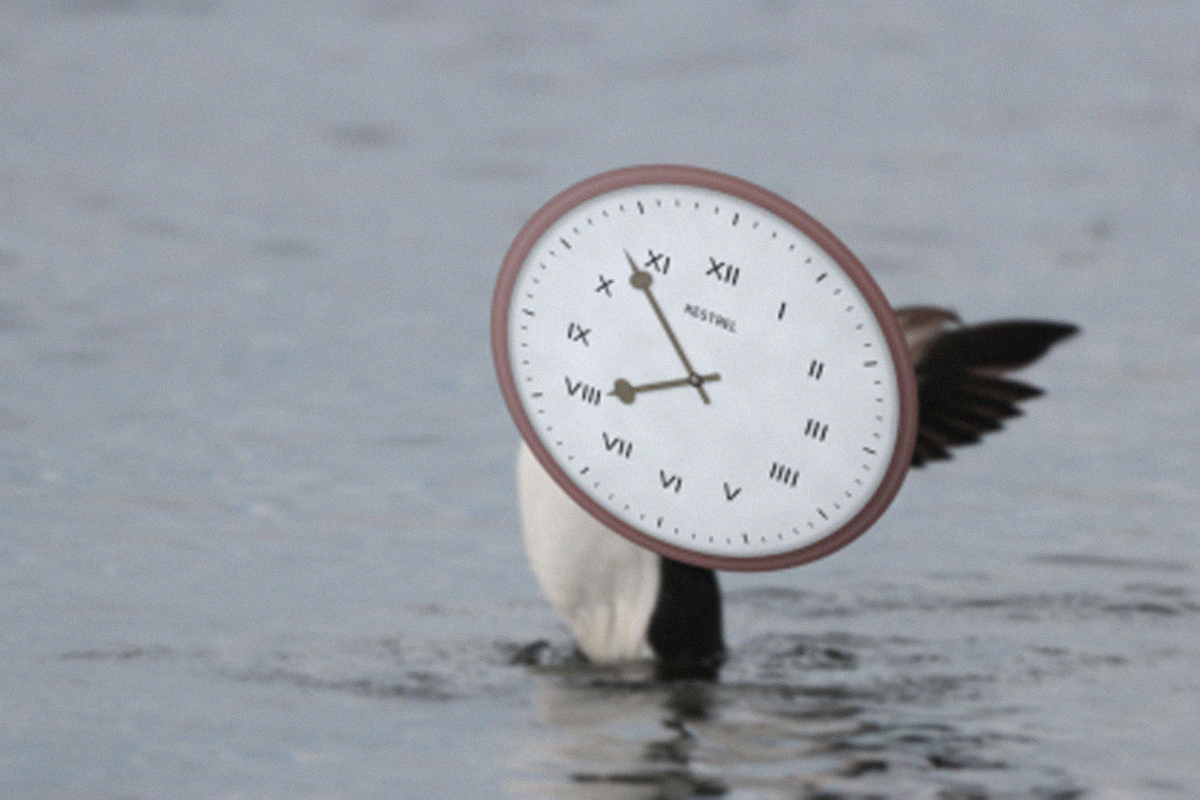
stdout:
{"hour": 7, "minute": 53}
